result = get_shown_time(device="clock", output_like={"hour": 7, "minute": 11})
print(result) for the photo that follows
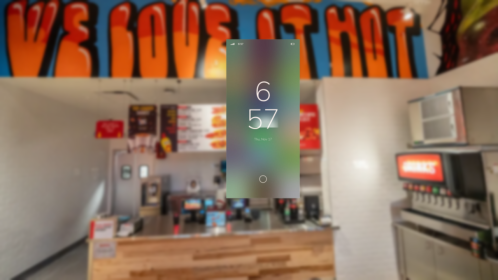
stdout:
{"hour": 6, "minute": 57}
